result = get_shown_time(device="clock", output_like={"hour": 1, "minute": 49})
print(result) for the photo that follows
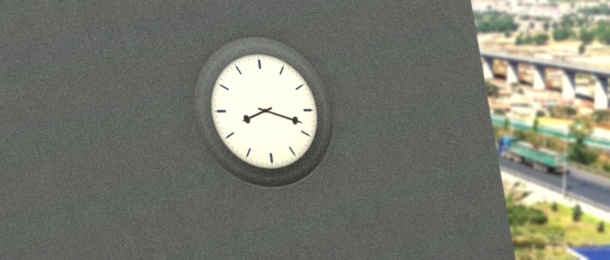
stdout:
{"hour": 8, "minute": 18}
